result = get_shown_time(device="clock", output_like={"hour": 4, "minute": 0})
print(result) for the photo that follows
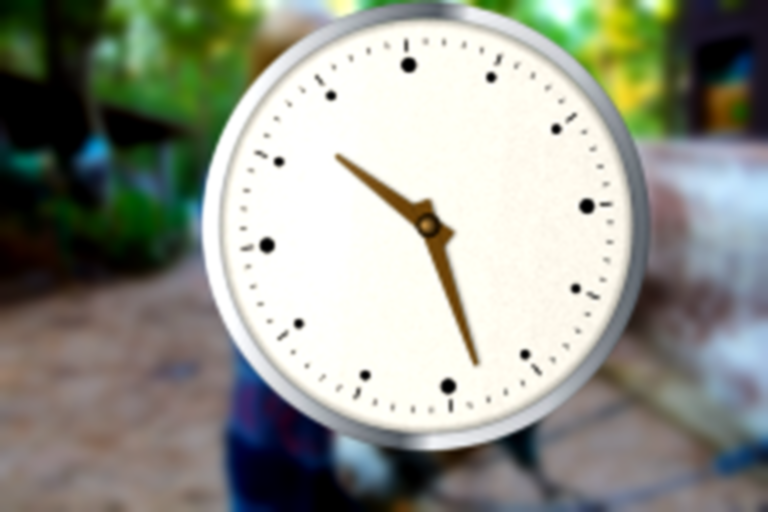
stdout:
{"hour": 10, "minute": 28}
